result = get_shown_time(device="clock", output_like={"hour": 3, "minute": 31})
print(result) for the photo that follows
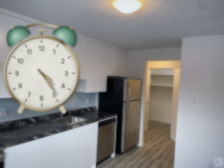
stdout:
{"hour": 4, "minute": 24}
